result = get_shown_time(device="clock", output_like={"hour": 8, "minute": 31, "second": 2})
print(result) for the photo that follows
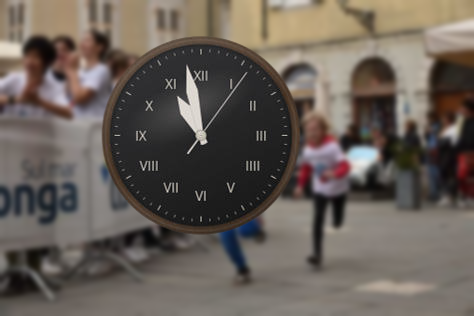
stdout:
{"hour": 10, "minute": 58, "second": 6}
